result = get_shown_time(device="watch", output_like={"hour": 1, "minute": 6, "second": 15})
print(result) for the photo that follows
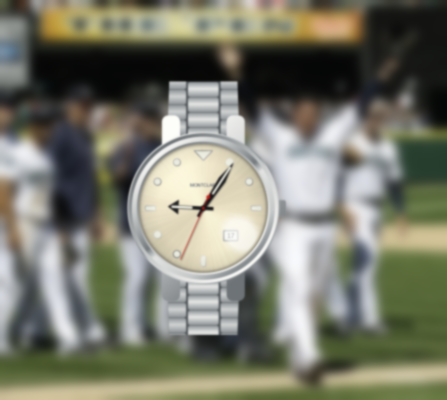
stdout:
{"hour": 9, "minute": 5, "second": 34}
